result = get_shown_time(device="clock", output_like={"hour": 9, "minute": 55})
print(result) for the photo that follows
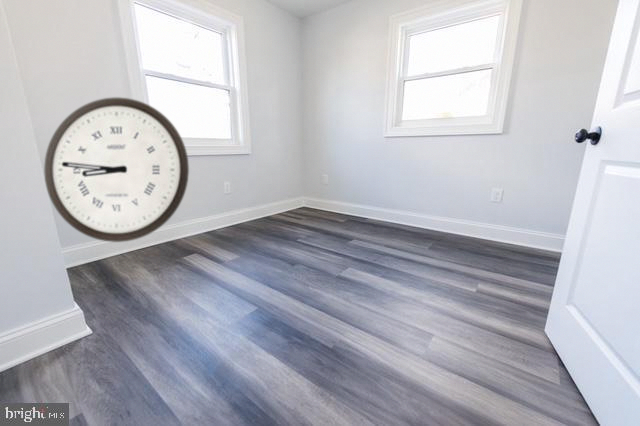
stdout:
{"hour": 8, "minute": 46}
